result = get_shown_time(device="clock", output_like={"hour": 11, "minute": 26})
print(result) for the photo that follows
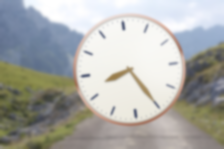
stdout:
{"hour": 8, "minute": 25}
